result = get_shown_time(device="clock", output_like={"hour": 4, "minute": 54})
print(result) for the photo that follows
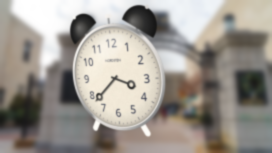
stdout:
{"hour": 3, "minute": 38}
